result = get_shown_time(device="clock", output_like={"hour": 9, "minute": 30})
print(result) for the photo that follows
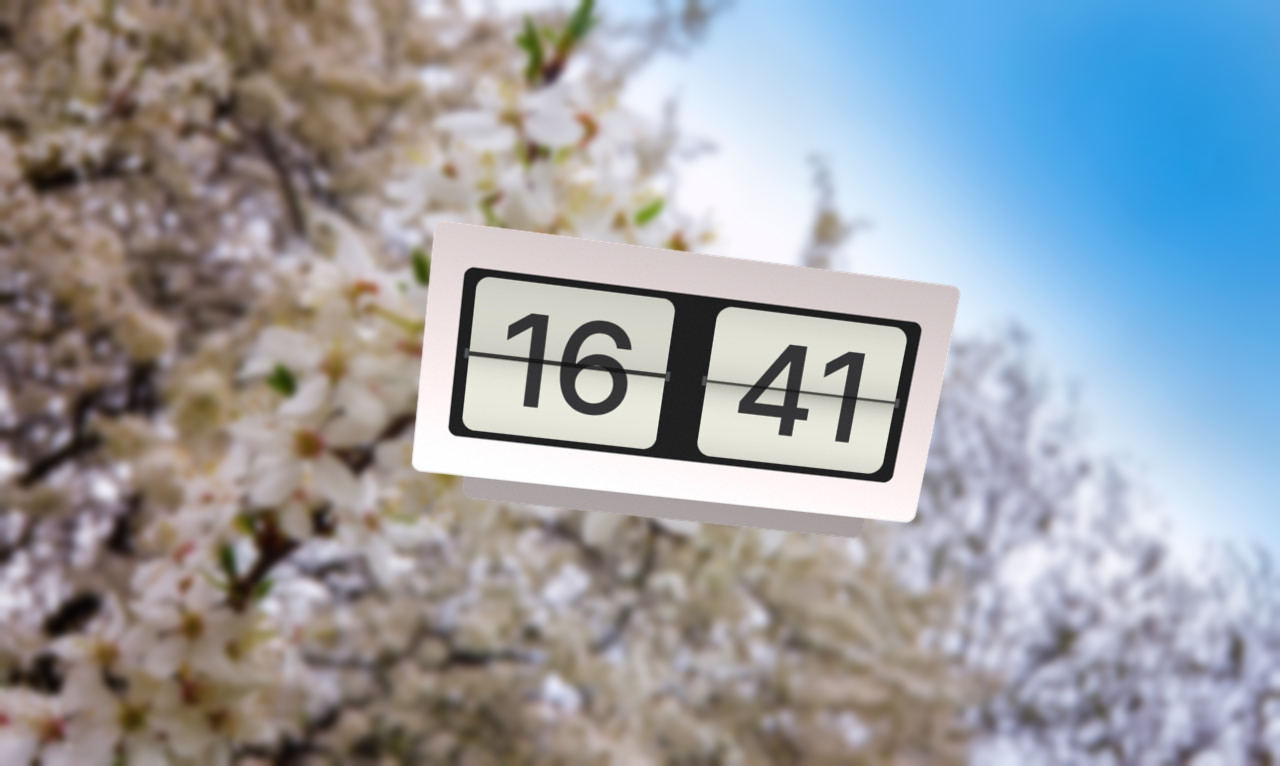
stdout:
{"hour": 16, "minute": 41}
